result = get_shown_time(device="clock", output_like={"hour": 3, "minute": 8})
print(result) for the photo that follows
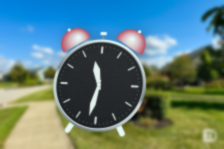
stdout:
{"hour": 11, "minute": 32}
